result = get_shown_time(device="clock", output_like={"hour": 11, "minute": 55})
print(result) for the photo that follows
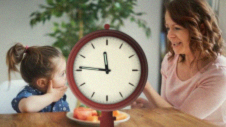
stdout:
{"hour": 11, "minute": 46}
